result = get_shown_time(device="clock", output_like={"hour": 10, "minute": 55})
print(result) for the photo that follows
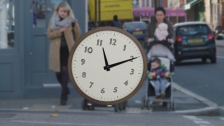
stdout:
{"hour": 11, "minute": 10}
